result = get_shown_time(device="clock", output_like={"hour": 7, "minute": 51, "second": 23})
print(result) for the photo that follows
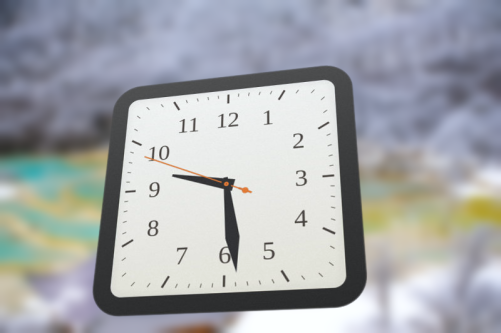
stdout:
{"hour": 9, "minute": 28, "second": 49}
